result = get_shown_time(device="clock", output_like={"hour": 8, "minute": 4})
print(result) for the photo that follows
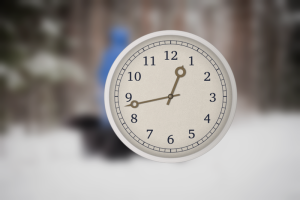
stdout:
{"hour": 12, "minute": 43}
